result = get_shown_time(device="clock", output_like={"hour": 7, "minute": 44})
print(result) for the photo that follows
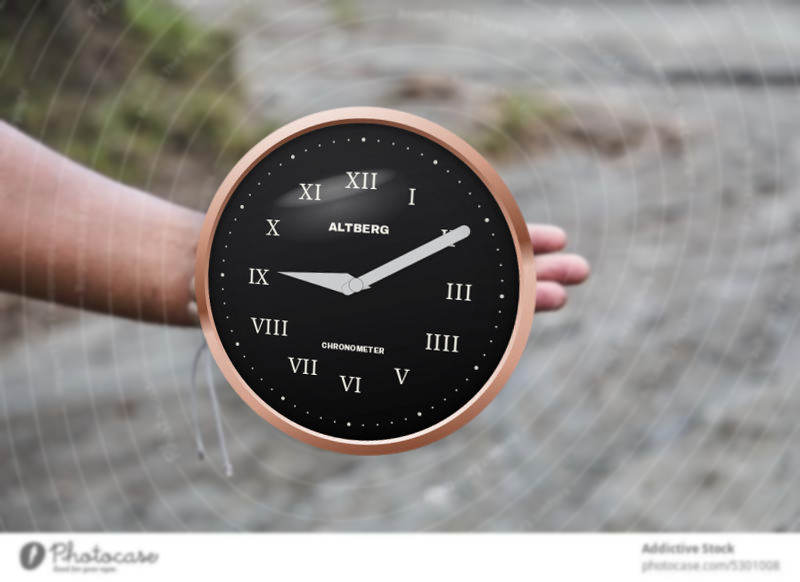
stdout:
{"hour": 9, "minute": 10}
